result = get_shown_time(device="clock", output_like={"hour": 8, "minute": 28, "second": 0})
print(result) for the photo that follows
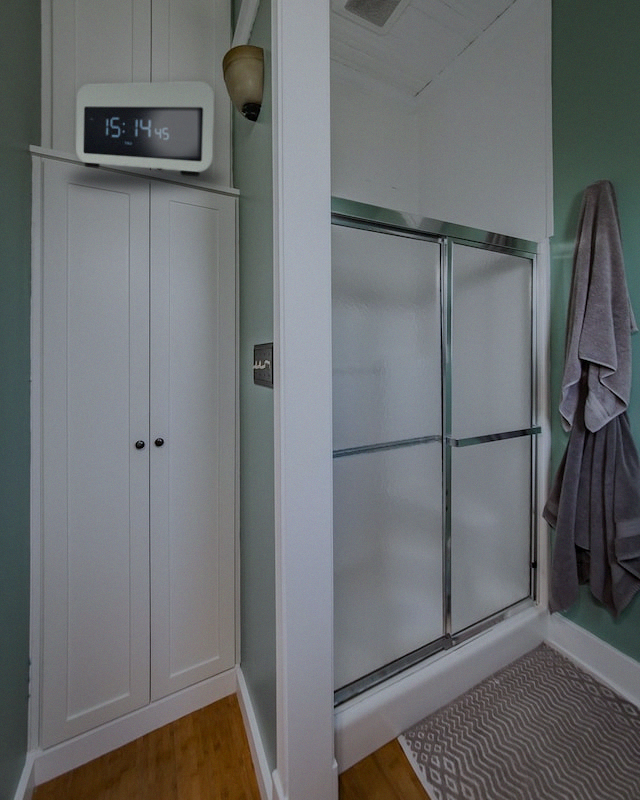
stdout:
{"hour": 15, "minute": 14, "second": 45}
